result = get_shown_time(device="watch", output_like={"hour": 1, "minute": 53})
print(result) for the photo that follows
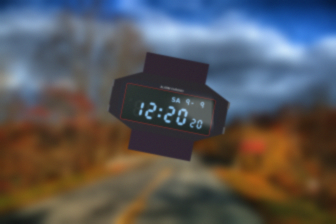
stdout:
{"hour": 12, "minute": 20}
